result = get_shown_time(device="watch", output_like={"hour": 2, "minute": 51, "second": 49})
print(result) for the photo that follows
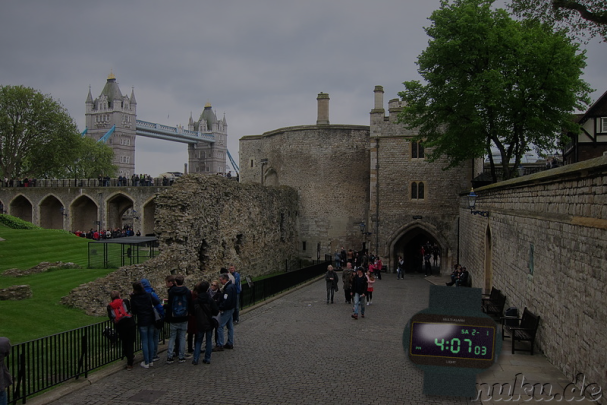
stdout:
{"hour": 4, "minute": 7, "second": 3}
